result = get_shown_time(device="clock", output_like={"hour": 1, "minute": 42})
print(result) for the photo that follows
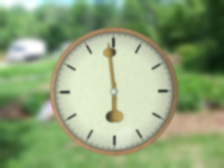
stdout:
{"hour": 5, "minute": 59}
